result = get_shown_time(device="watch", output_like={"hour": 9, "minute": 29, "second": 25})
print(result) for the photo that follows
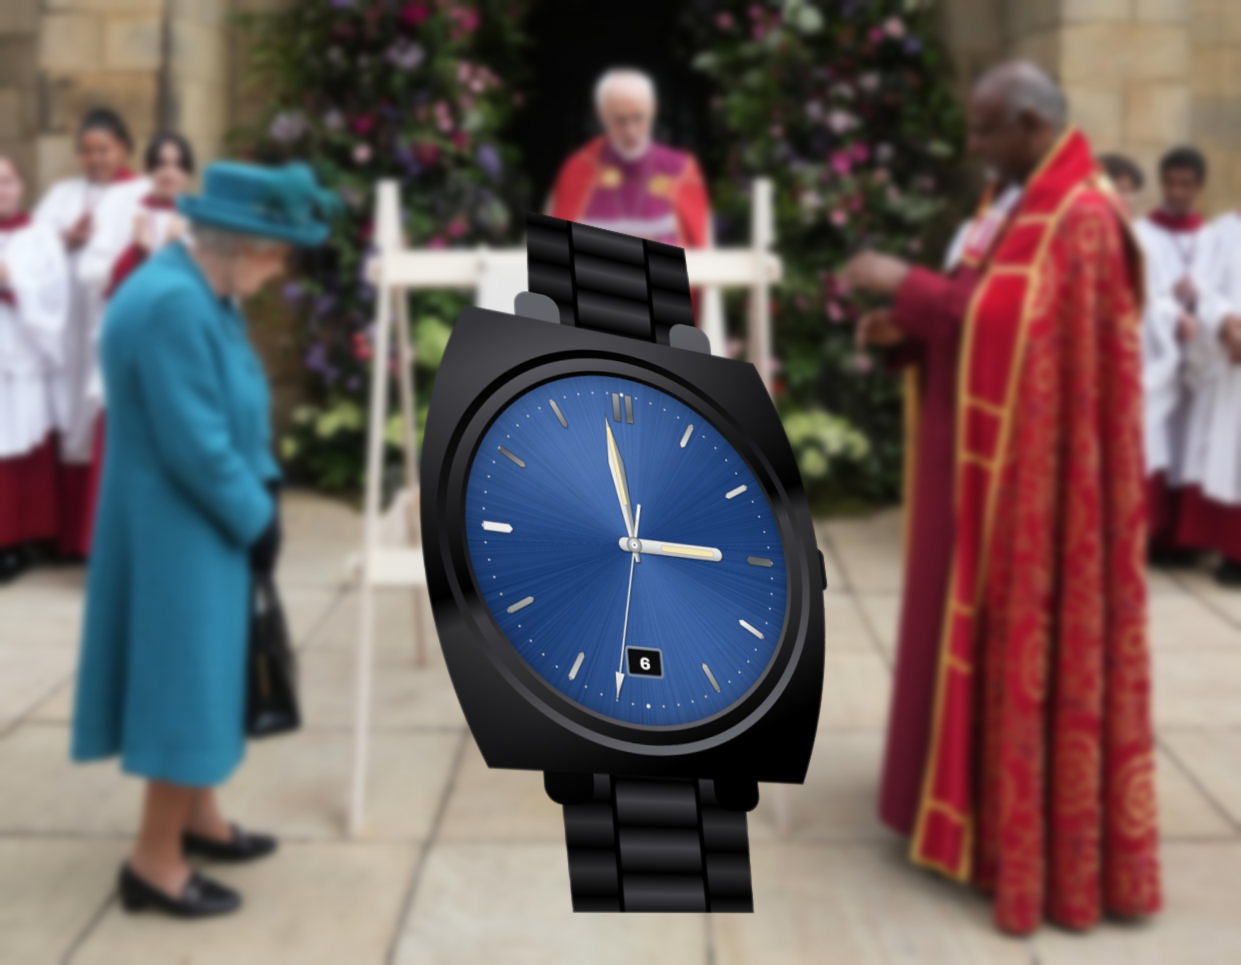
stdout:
{"hour": 2, "minute": 58, "second": 32}
